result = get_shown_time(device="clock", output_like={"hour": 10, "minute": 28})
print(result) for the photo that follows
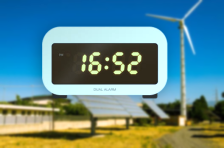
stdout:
{"hour": 16, "minute": 52}
